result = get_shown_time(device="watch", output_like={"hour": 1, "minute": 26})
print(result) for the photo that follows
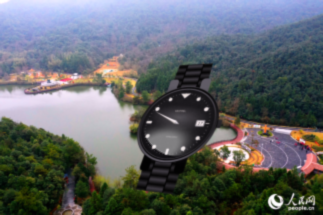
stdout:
{"hour": 9, "minute": 49}
